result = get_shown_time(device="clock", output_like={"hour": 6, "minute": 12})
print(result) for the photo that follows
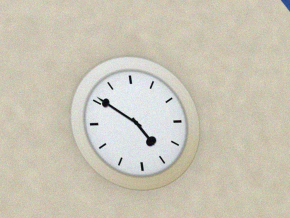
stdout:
{"hour": 4, "minute": 51}
